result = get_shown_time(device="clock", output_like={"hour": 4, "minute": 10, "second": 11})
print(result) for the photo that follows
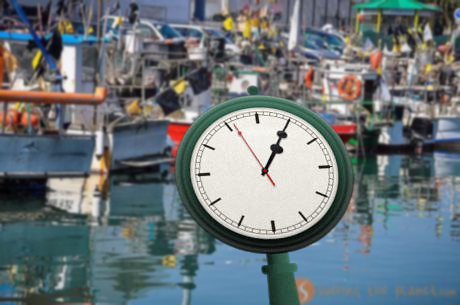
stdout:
{"hour": 1, "minute": 4, "second": 56}
